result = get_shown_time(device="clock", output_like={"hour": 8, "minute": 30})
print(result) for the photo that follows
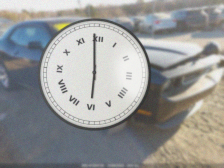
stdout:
{"hour": 5, "minute": 59}
